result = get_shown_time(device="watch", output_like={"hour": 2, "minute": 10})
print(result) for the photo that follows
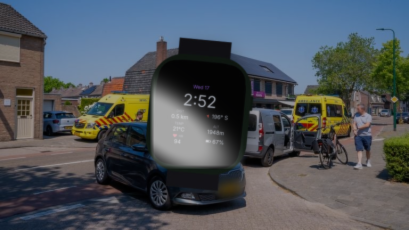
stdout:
{"hour": 2, "minute": 52}
